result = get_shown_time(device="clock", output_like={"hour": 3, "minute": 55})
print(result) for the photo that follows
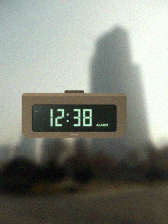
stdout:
{"hour": 12, "minute": 38}
